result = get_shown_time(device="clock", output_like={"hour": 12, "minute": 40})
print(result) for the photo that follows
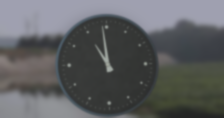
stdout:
{"hour": 10, "minute": 59}
